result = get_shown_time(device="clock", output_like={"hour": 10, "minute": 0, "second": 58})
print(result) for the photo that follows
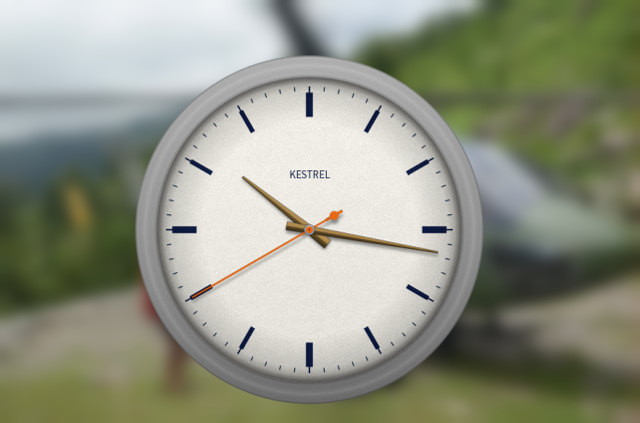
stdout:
{"hour": 10, "minute": 16, "second": 40}
